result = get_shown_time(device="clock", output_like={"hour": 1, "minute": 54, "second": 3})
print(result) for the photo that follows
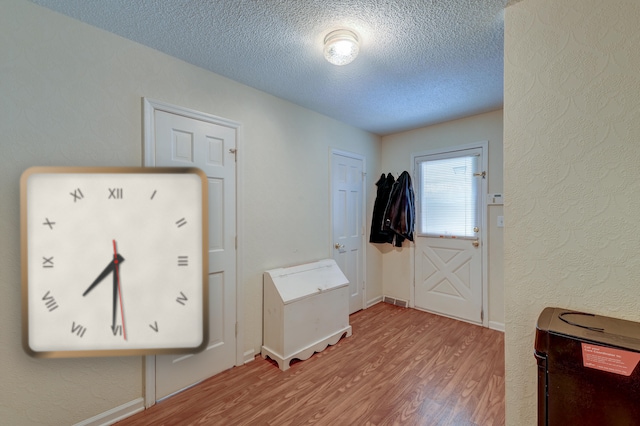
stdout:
{"hour": 7, "minute": 30, "second": 29}
